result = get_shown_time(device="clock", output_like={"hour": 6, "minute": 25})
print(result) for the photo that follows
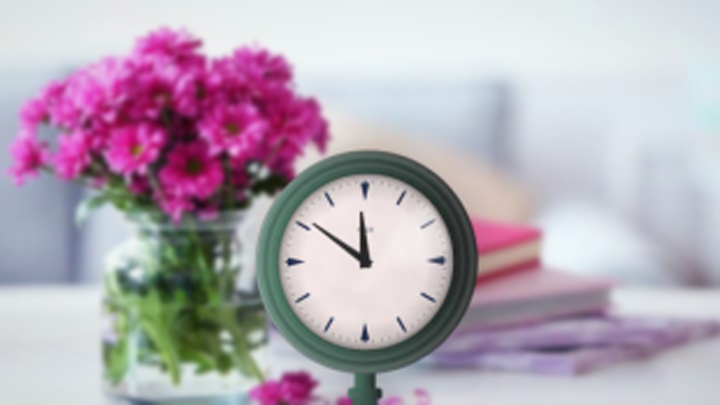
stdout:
{"hour": 11, "minute": 51}
